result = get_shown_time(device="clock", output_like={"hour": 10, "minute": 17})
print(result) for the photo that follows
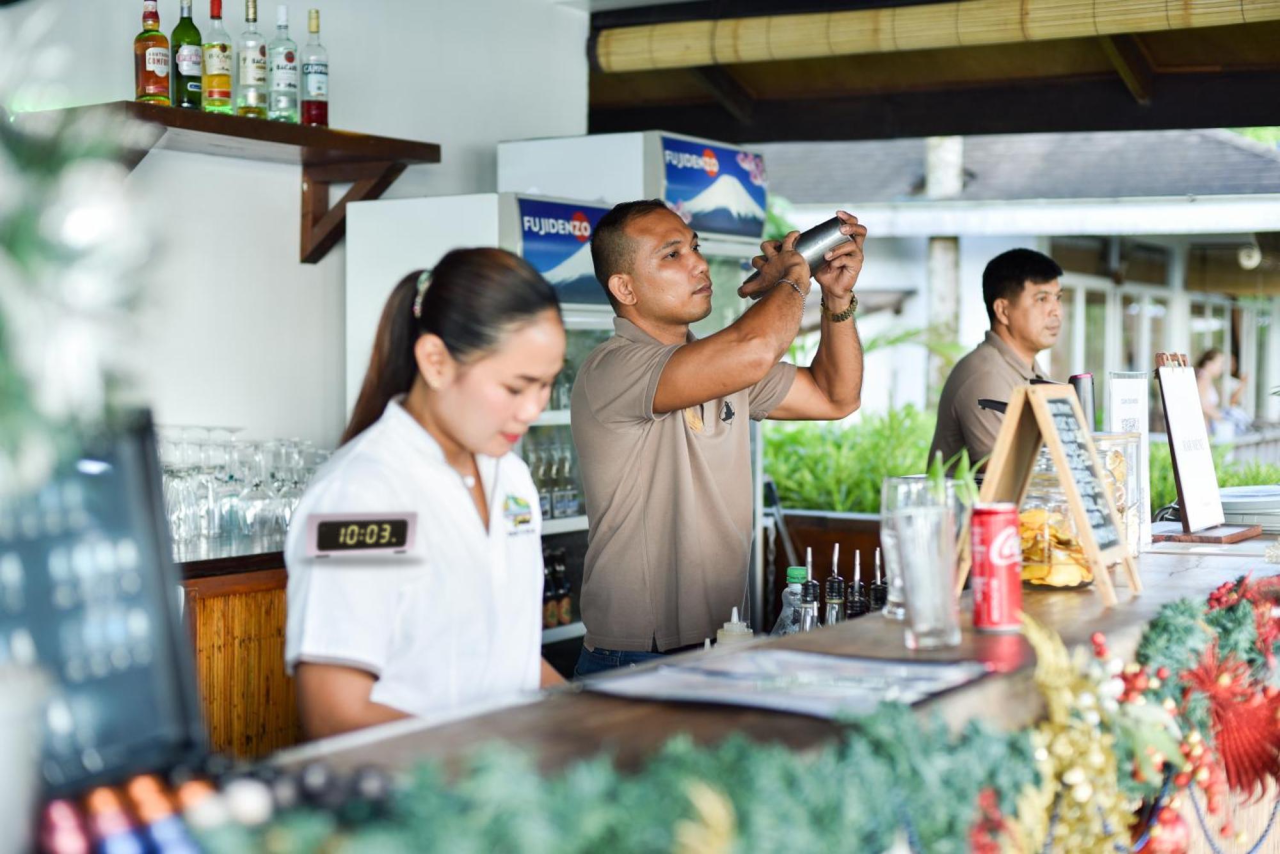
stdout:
{"hour": 10, "minute": 3}
